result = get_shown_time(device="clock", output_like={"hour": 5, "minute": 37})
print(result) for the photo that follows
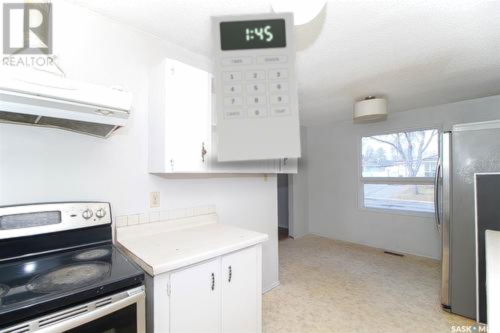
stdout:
{"hour": 1, "minute": 45}
